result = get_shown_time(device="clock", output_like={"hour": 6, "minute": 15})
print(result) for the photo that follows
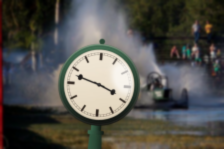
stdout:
{"hour": 3, "minute": 48}
